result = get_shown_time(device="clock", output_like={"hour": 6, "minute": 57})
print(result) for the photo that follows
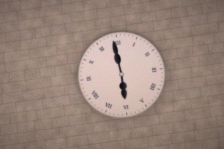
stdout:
{"hour": 5, "minute": 59}
